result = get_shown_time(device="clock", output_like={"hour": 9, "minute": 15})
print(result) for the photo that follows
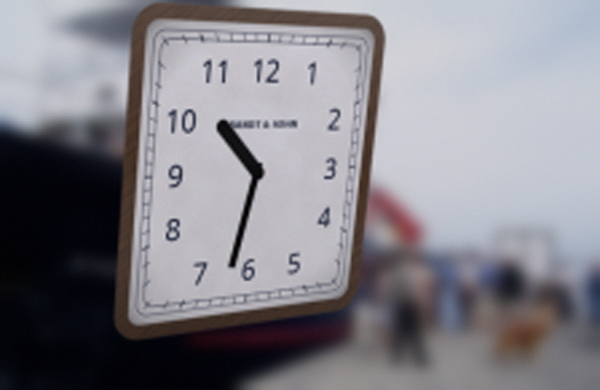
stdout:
{"hour": 10, "minute": 32}
